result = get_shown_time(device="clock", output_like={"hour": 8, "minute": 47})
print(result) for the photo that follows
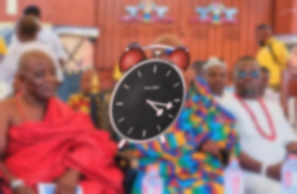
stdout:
{"hour": 4, "minute": 17}
